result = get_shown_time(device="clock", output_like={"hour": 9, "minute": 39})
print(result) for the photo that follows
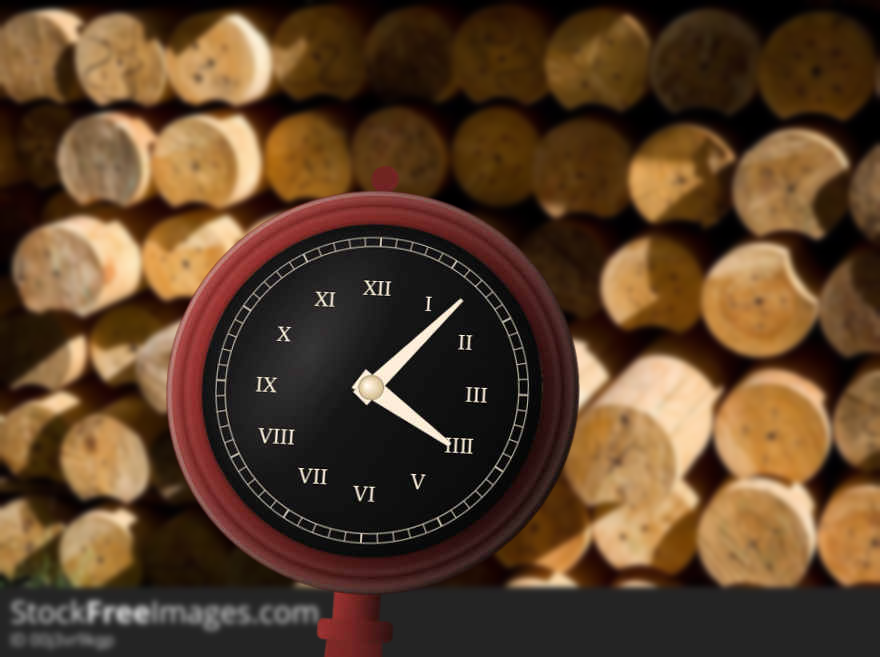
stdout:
{"hour": 4, "minute": 7}
